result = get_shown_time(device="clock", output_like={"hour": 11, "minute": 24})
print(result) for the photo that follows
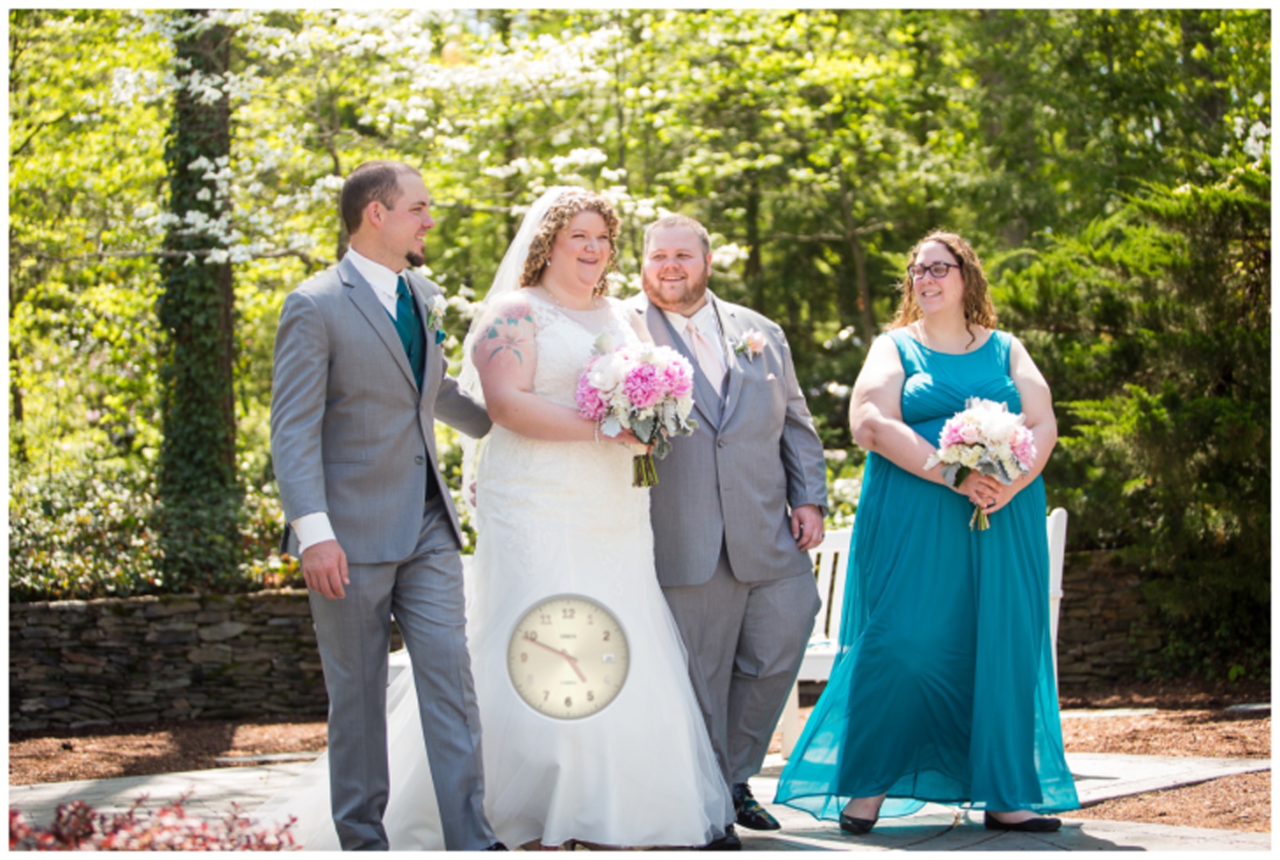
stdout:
{"hour": 4, "minute": 49}
